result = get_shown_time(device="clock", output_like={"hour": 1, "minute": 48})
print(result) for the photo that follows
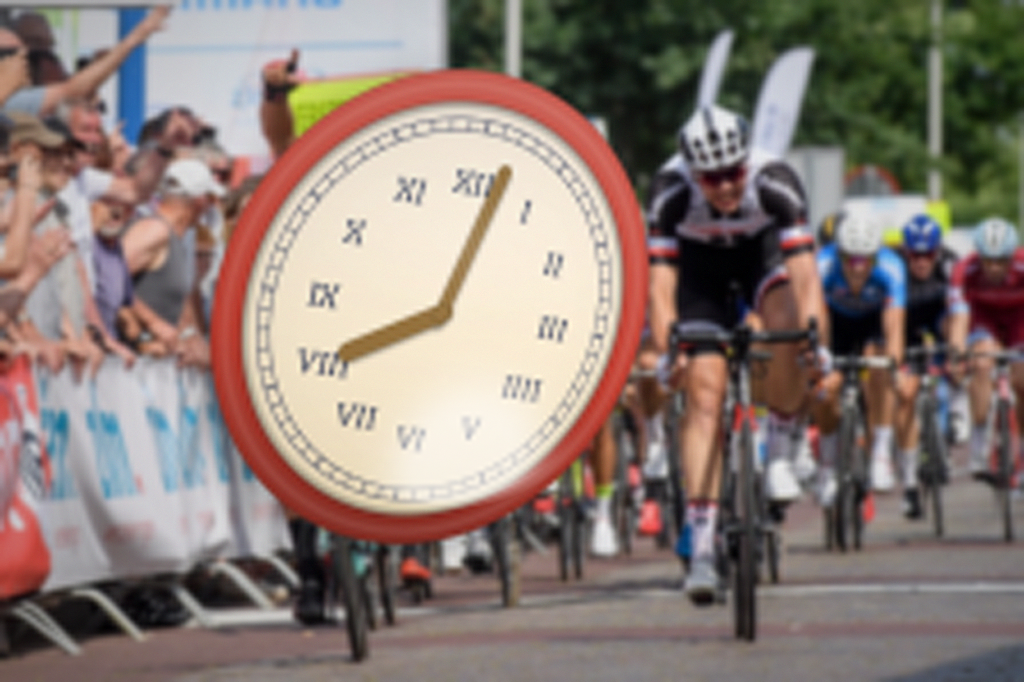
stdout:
{"hour": 8, "minute": 2}
